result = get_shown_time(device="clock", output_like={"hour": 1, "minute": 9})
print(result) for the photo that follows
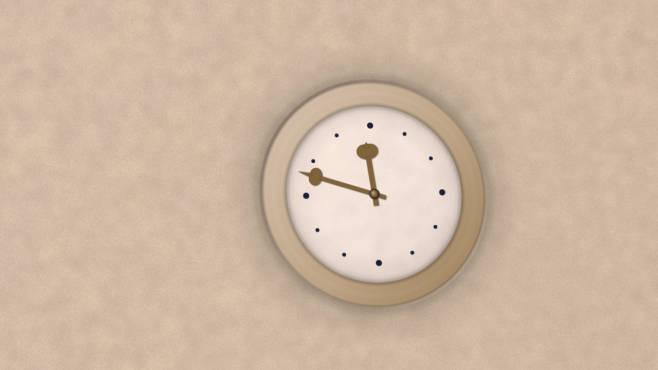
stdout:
{"hour": 11, "minute": 48}
